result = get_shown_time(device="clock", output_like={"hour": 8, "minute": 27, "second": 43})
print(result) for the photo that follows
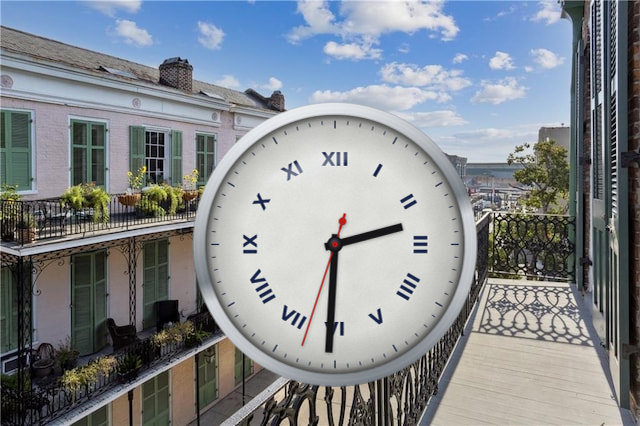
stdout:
{"hour": 2, "minute": 30, "second": 33}
